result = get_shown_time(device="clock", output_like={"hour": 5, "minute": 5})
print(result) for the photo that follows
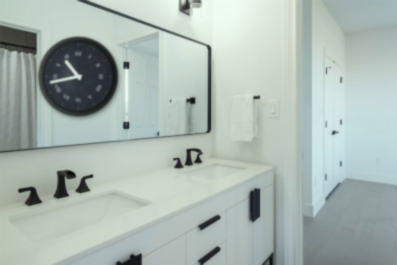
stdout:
{"hour": 10, "minute": 43}
